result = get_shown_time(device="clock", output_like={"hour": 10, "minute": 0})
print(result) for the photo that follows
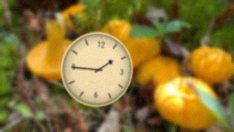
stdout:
{"hour": 1, "minute": 45}
